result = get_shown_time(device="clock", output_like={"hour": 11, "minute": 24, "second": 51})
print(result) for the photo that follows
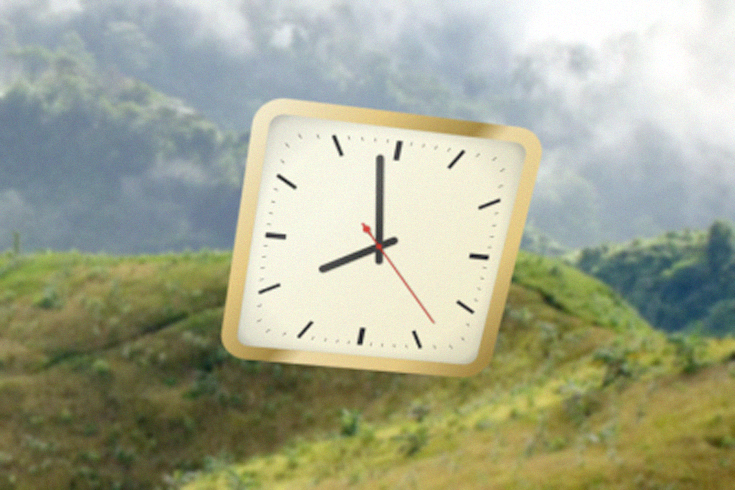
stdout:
{"hour": 7, "minute": 58, "second": 23}
